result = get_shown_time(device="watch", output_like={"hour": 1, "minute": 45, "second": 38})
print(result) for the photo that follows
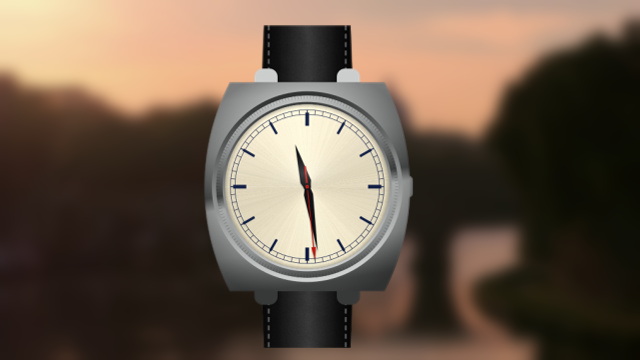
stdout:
{"hour": 11, "minute": 28, "second": 29}
